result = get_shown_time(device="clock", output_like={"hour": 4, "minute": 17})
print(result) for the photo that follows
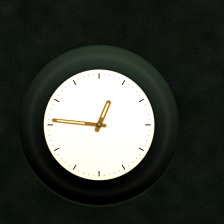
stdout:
{"hour": 12, "minute": 46}
